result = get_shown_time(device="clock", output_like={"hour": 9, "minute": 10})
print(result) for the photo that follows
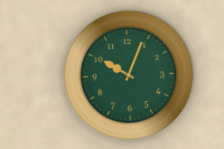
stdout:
{"hour": 10, "minute": 4}
